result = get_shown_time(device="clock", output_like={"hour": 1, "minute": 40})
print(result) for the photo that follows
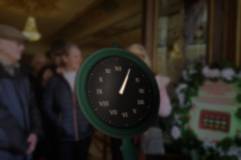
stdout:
{"hour": 1, "minute": 5}
